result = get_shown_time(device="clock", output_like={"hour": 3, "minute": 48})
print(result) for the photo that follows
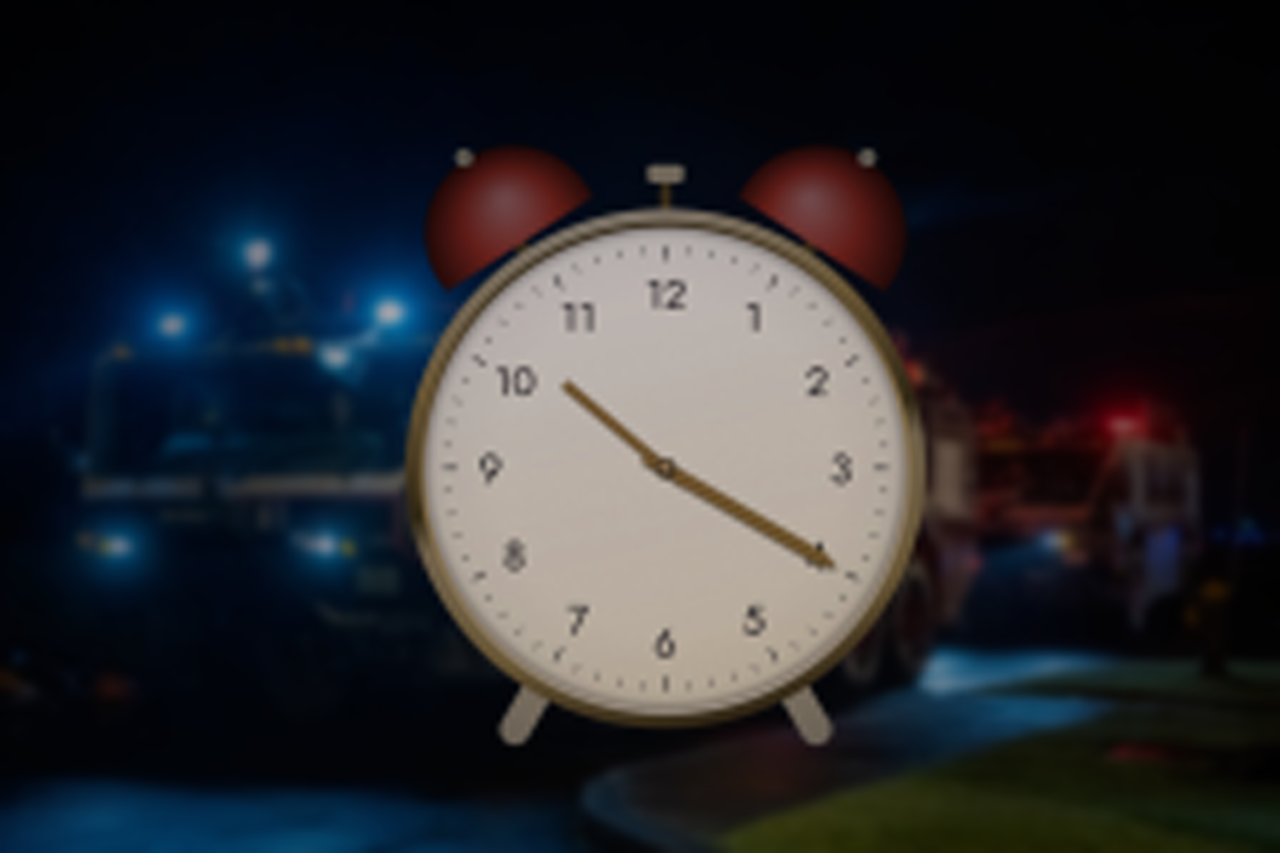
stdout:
{"hour": 10, "minute": 20}
